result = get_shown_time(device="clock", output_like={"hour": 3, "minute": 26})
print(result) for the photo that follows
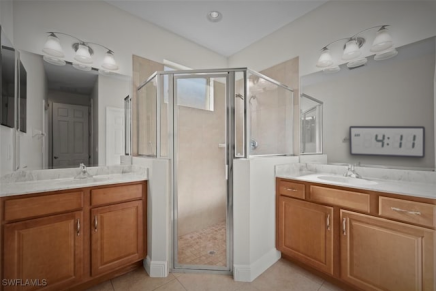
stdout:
{"hour": 4, "minute": 11}
